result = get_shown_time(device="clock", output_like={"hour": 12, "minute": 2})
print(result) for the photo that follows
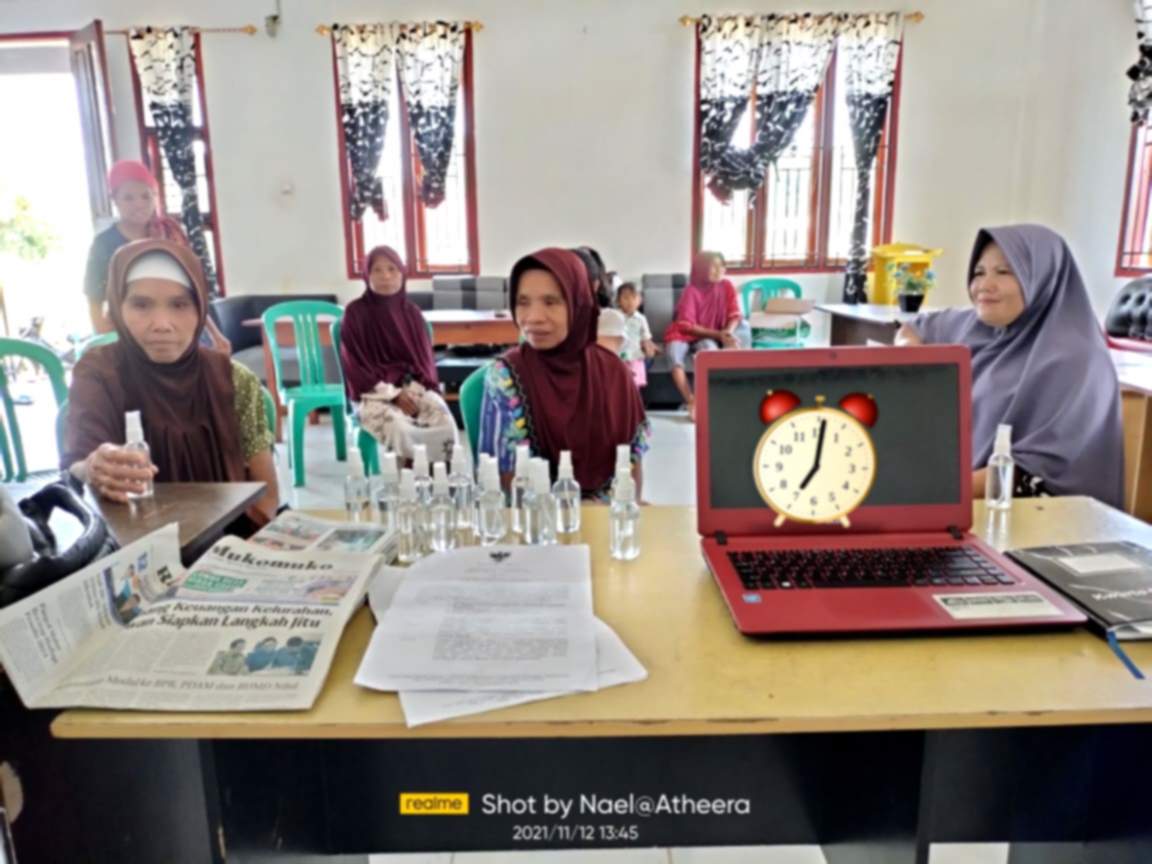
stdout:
{"hour": 7, "minute": 1}
